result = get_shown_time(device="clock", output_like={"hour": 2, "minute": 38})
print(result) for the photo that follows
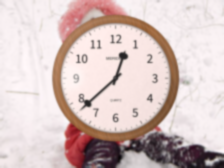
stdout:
{"hour": 12, "minute": 38}
